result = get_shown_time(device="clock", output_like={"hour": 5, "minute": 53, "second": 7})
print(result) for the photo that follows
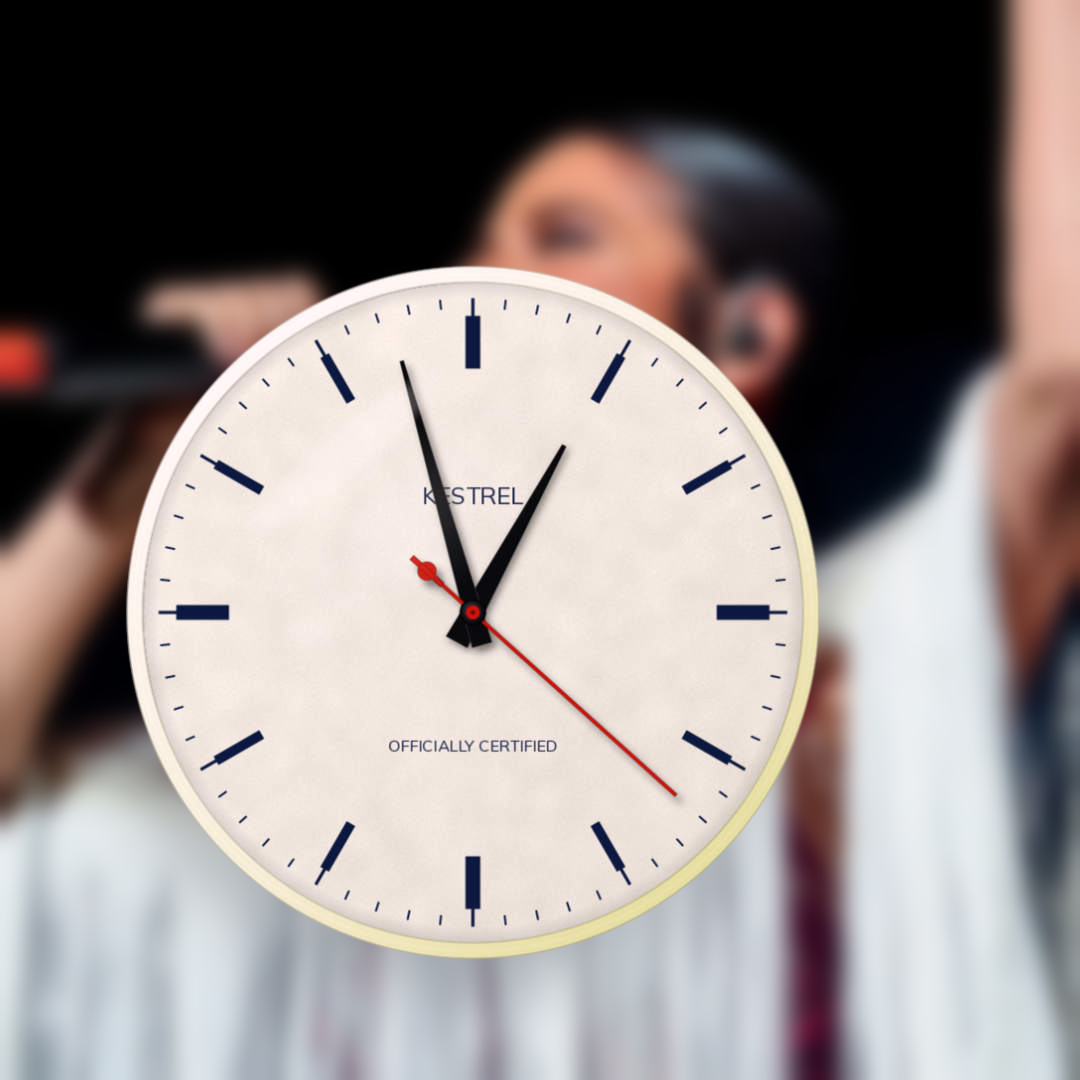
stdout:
{"hour": 12, "minute": 57, "second": 22}
